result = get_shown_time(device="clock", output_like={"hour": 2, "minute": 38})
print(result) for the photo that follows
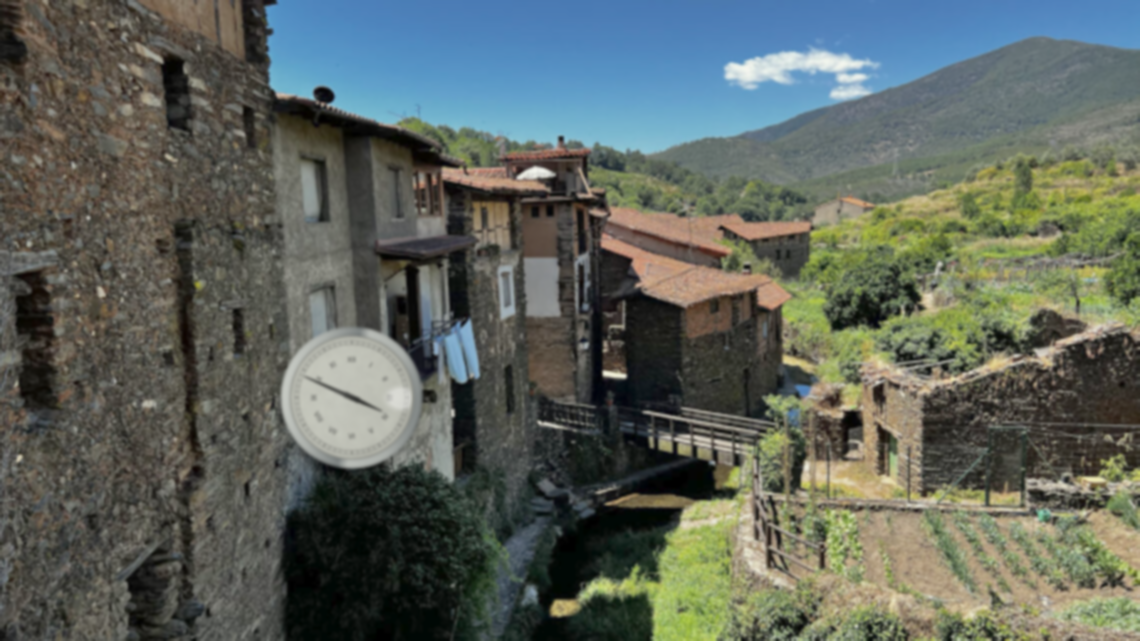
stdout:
{"hour": 3, "minute": 49}
